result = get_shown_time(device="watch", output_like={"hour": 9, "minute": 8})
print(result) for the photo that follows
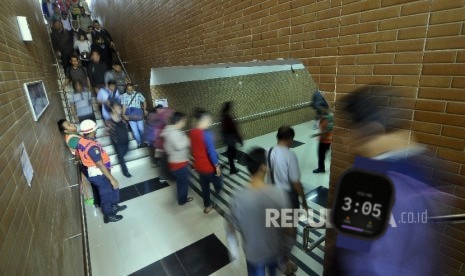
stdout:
{"hour": 3, "minute": 5}
